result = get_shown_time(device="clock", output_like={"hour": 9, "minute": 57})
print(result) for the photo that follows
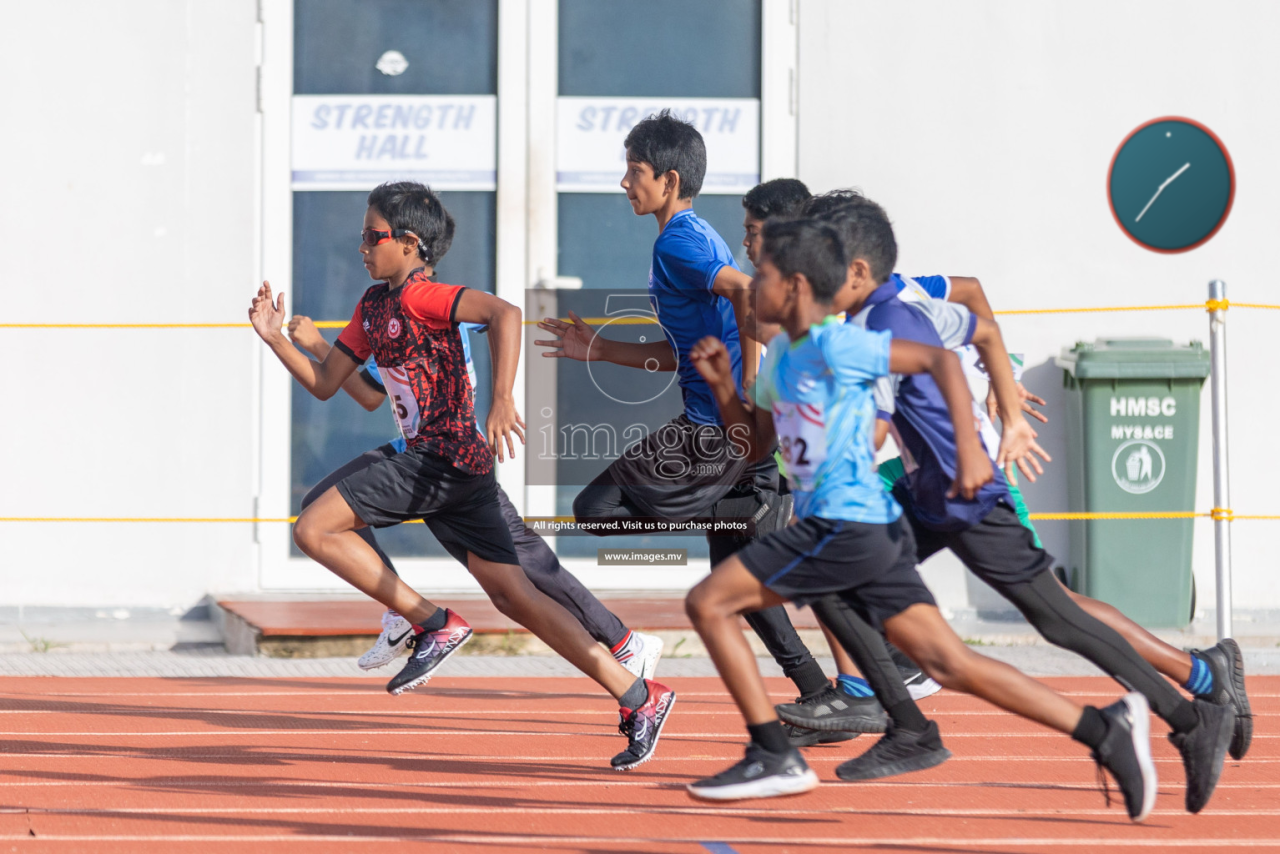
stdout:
{"hour": 1, "minute": 36}
